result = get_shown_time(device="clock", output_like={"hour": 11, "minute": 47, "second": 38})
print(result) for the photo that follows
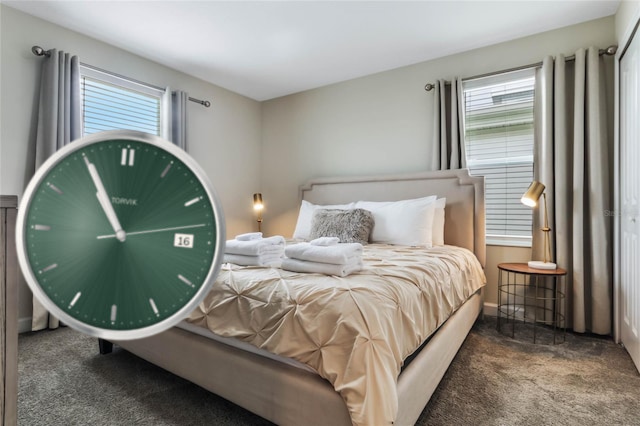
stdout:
{"hour": 10, "minute": 55, "second": 13}
